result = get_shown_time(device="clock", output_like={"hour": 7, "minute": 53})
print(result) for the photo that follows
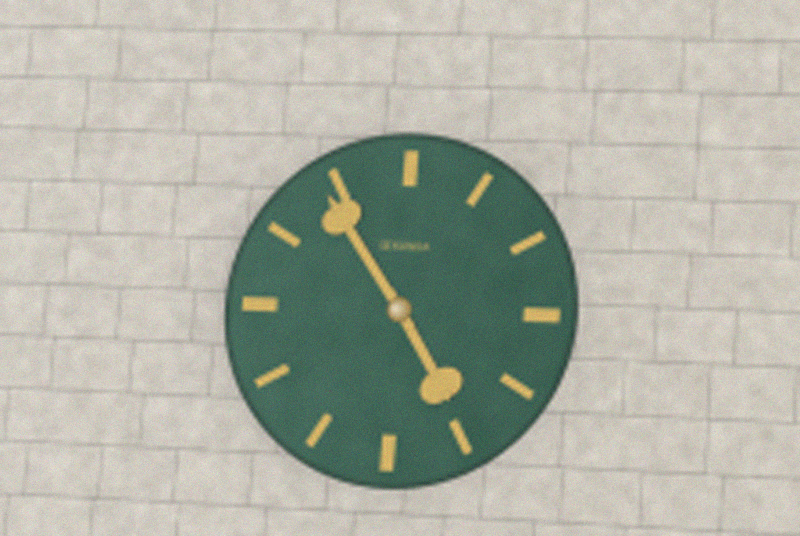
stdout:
{"hour": 4, "minute": 54}
